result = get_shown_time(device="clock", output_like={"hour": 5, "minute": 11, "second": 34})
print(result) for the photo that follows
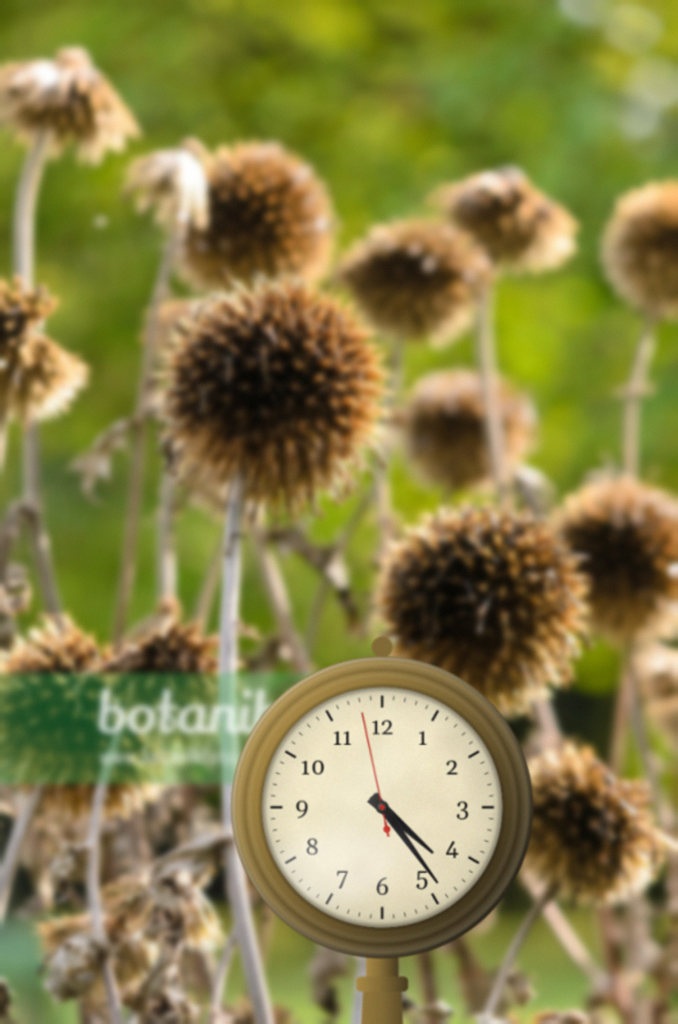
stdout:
{"hour": 4, "minute": 23, "second": 58}
